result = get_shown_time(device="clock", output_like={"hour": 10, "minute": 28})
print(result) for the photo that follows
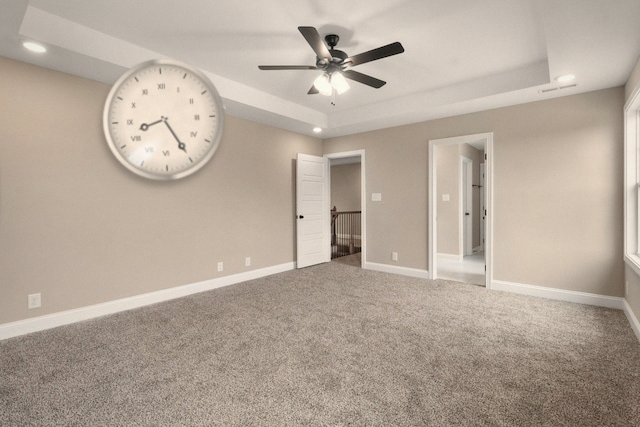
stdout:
{"hour": 8, "minute": 25}
